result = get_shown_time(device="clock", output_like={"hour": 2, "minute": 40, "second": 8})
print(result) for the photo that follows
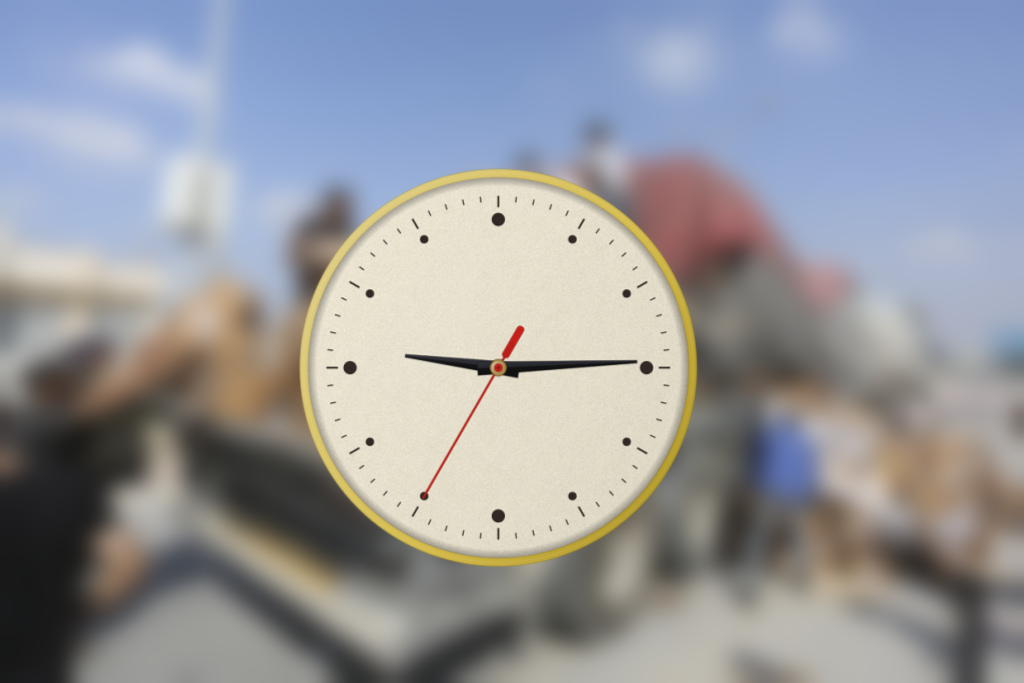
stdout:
{"hour": 9, "minute": 14, "second": 35}
